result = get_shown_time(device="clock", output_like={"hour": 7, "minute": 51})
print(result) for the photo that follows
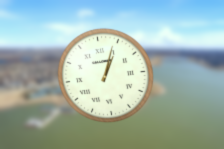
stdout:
{"hour": 1, "minute": 4}
